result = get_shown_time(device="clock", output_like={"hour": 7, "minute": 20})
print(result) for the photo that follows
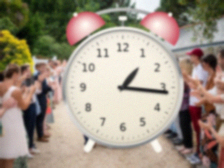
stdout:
{"hour": 1, "minute": 16}
